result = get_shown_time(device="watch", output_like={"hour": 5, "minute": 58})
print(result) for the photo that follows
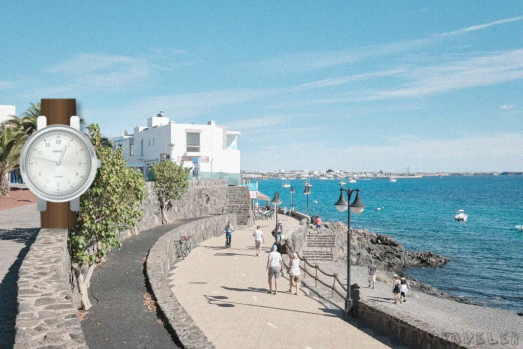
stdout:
{"hour": 12, "minute": 47}
